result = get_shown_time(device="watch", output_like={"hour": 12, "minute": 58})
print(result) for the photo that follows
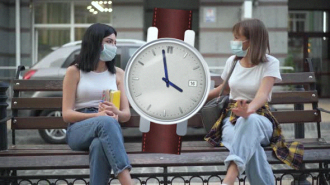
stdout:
{"hour": 3, "minute": 58}
